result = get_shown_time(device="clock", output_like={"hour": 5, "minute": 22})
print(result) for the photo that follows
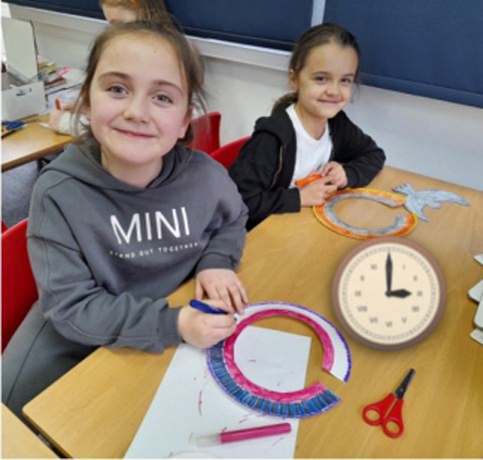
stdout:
{"hour": 3, "minute": 0}
